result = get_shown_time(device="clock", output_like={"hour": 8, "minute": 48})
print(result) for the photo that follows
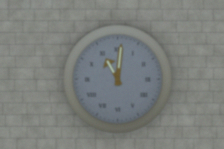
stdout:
{"hour": 11, "minute": 1}
